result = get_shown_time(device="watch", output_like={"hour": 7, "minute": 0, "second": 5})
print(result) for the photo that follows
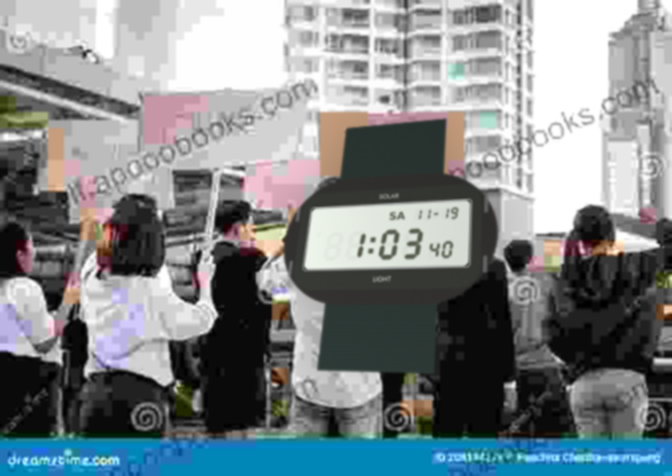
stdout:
{"hour": 1, "minute": 3, "second": 40}
